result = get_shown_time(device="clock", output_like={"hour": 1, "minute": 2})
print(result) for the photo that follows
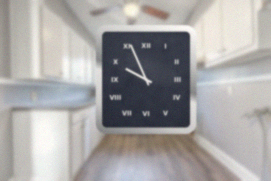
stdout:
{"hour": 9, "minute": 56}
